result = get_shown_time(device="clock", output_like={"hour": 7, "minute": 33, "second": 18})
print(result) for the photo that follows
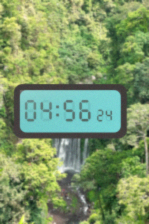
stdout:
{"hour": 4, "minute": 56, "second": 24}
